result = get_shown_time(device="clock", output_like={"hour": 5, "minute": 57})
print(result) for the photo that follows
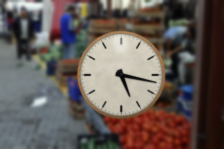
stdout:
{"hour": 5, "minute": 17}
